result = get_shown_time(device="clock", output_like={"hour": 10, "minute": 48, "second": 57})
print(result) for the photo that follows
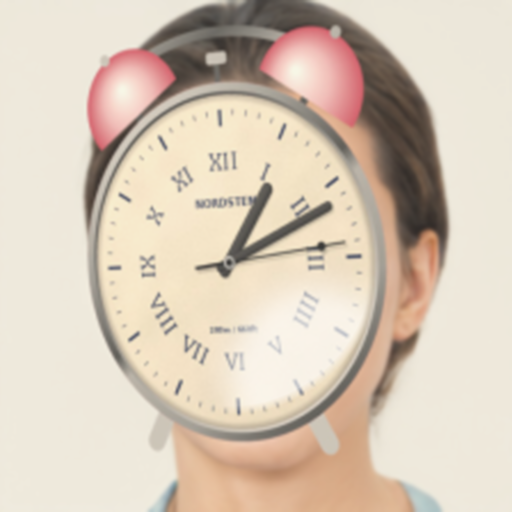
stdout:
{"hour": 1, "minute": 11, "second": 14}
